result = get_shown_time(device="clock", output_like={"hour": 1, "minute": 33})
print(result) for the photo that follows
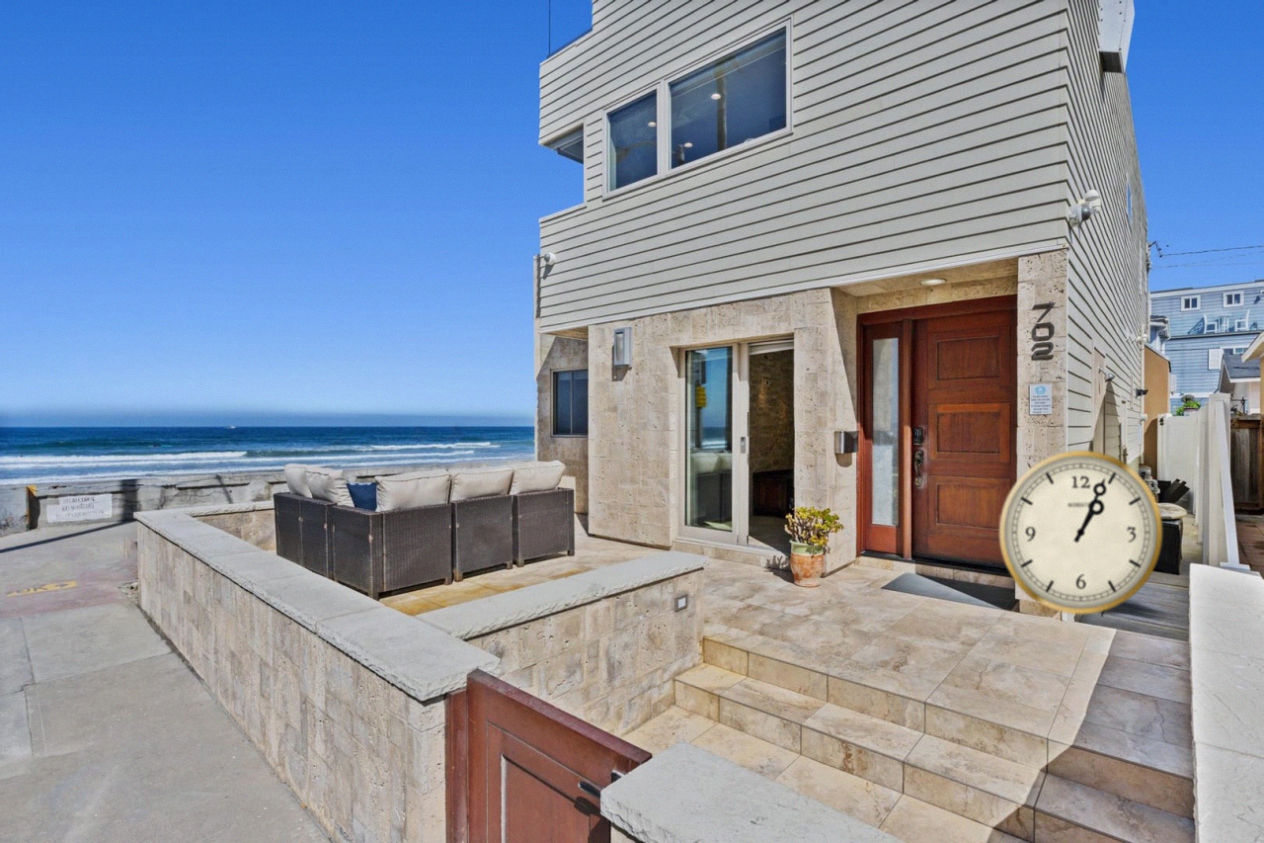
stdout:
{"hour": 1, "minute": 4}
